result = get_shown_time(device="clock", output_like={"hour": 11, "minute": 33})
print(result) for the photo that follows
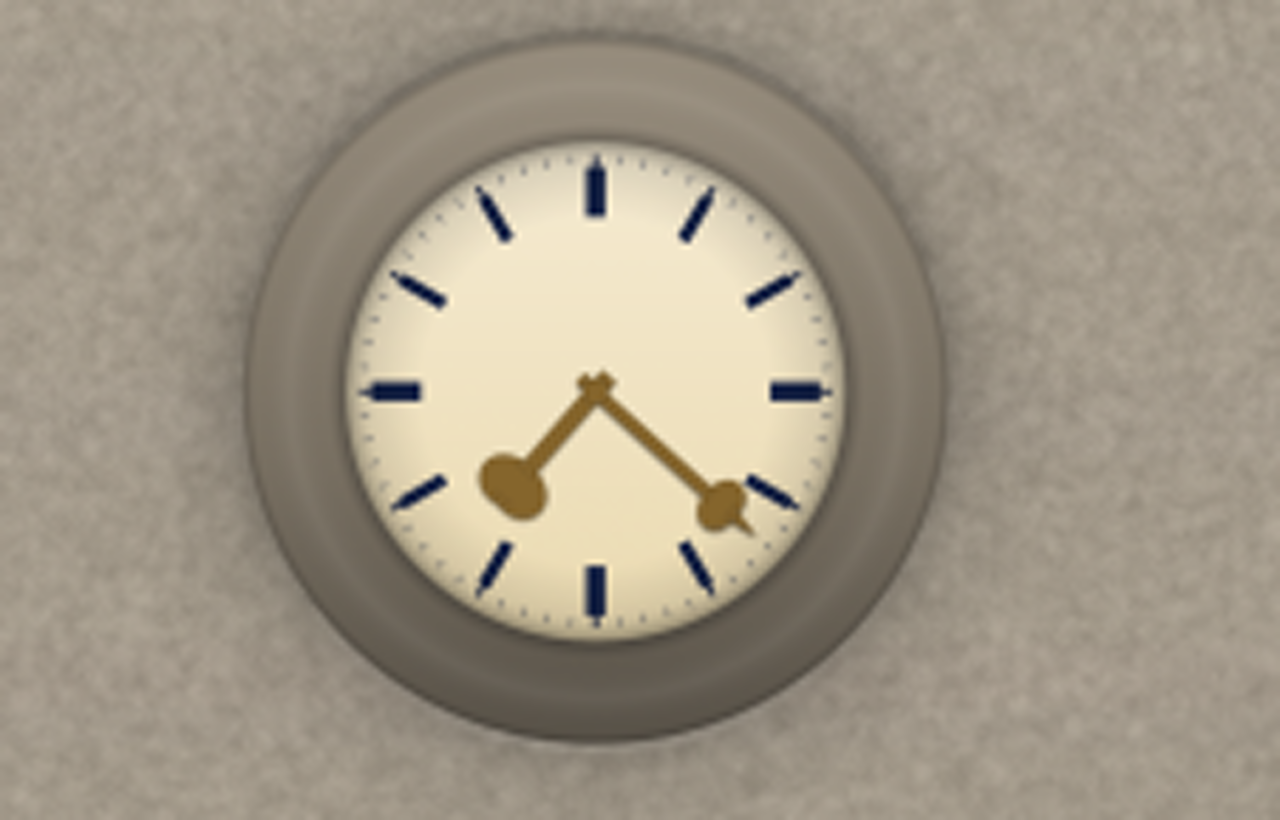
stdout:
{"hour": 7, "minute": 22}
